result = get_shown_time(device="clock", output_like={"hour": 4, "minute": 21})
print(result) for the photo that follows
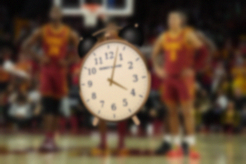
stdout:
{"hour": 4, "minute": 3}
